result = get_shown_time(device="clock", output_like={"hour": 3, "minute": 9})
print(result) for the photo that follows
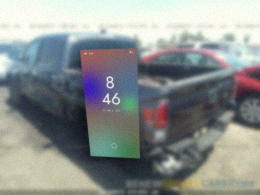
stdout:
{"hour": 8, "minute": 46}
